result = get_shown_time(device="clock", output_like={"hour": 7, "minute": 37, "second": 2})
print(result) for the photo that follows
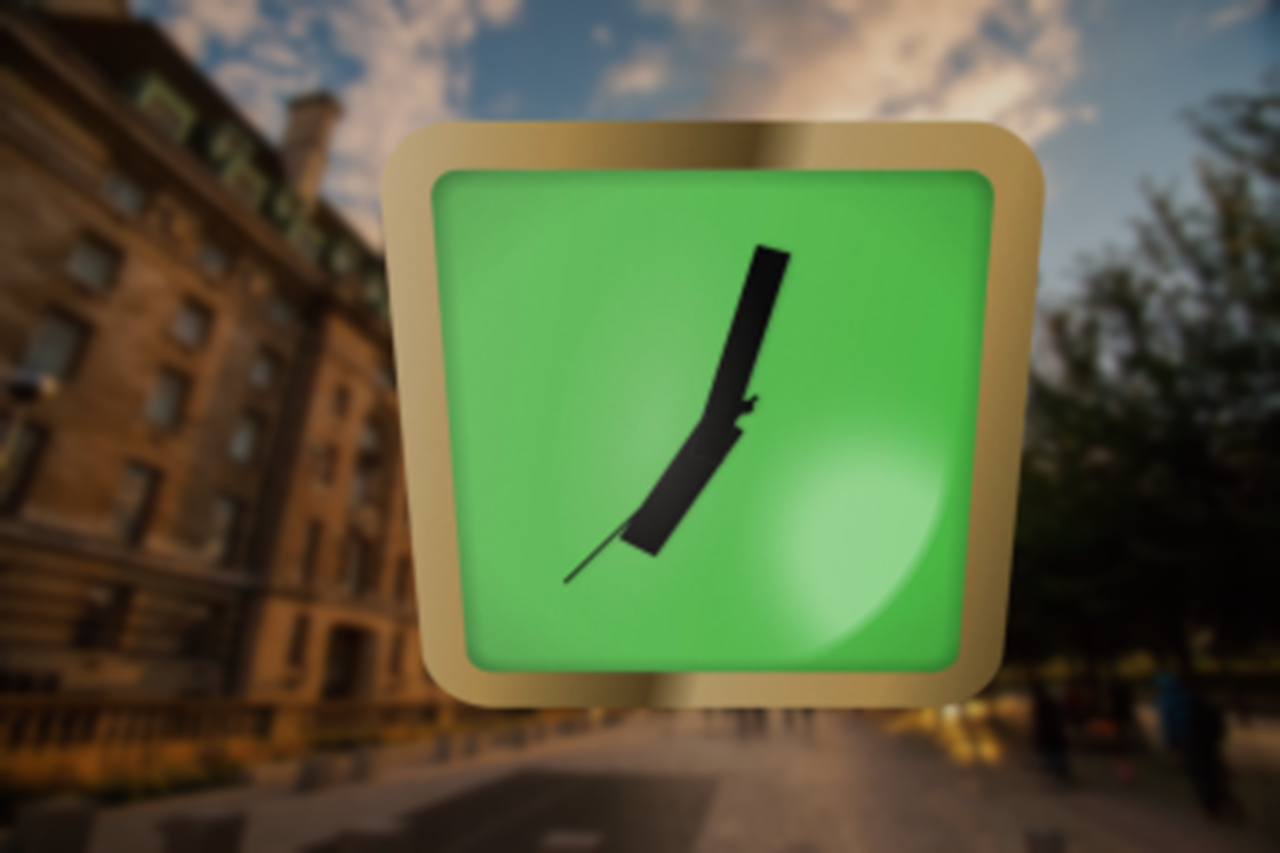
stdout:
{"hour": 7, "minute": 2, "second": 37}
